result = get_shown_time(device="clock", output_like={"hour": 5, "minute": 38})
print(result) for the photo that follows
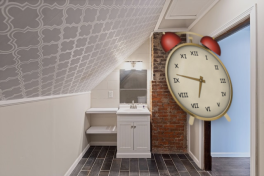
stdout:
{"hour": 6, "minute": 47}
